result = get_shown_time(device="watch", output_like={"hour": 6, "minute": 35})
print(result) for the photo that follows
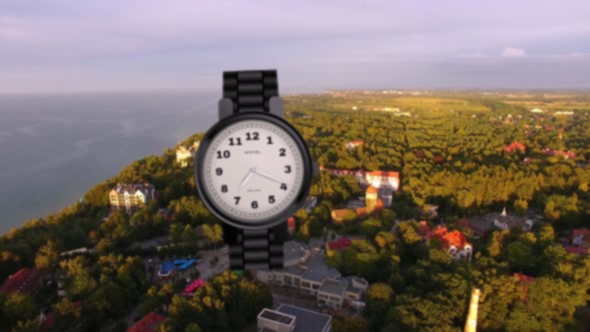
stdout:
{"hour": 7, "minute": 19}
